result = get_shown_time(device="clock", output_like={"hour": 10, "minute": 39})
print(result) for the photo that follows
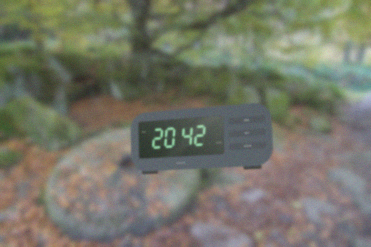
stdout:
{"hour": 20, "minute": 42}
